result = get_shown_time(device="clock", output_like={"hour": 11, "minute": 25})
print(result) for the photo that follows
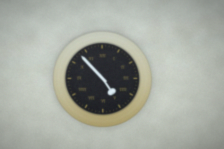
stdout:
{"hour": 4, "minute": 53}
